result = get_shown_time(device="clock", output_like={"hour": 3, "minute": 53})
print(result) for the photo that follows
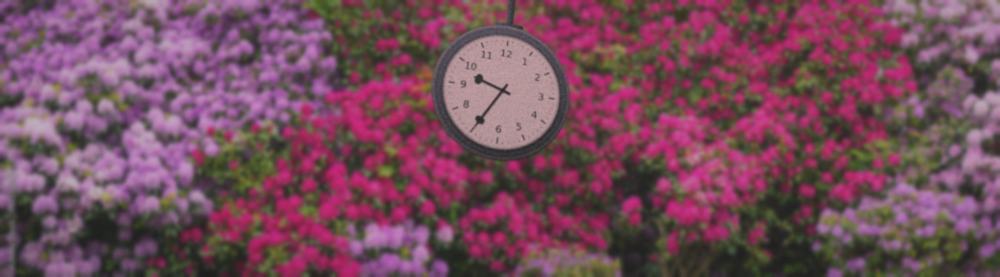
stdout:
{"hour": 9, "minute": 35}
